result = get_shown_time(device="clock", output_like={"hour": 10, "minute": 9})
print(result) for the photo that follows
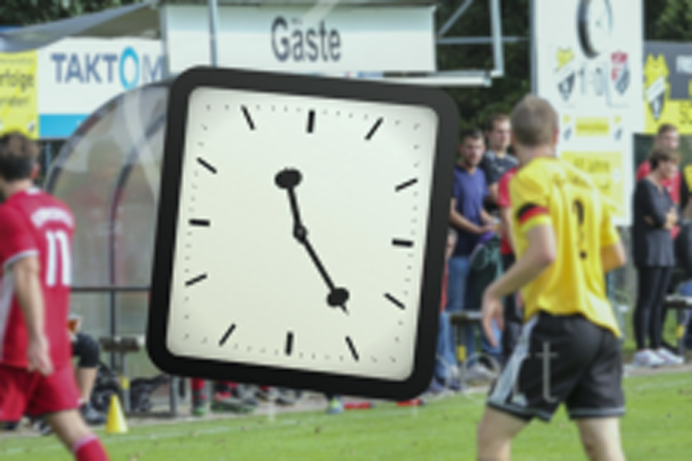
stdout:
{"hour": 11, "minute": 24}
